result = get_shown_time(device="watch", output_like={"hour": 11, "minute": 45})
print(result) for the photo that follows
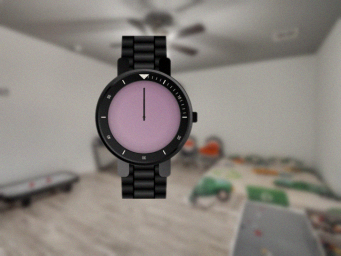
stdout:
{"hour": 12, "minute": 0}
